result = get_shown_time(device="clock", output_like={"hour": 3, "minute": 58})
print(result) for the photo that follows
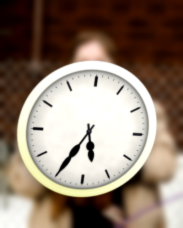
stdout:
{"hour": 5, "minute": 35}
